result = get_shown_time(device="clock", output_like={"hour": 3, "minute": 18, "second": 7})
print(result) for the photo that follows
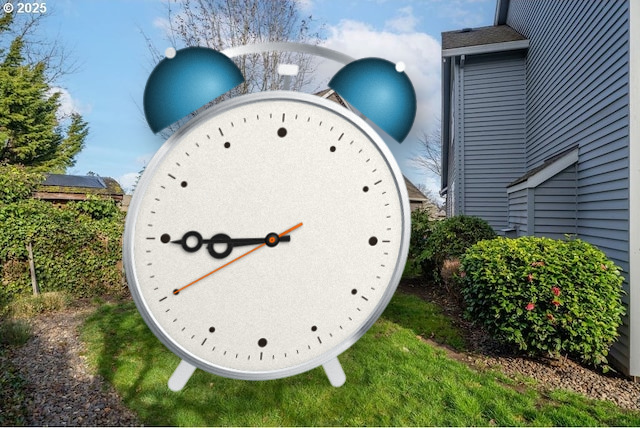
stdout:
{"hour": 8, "minute": 44, "second": 40}
